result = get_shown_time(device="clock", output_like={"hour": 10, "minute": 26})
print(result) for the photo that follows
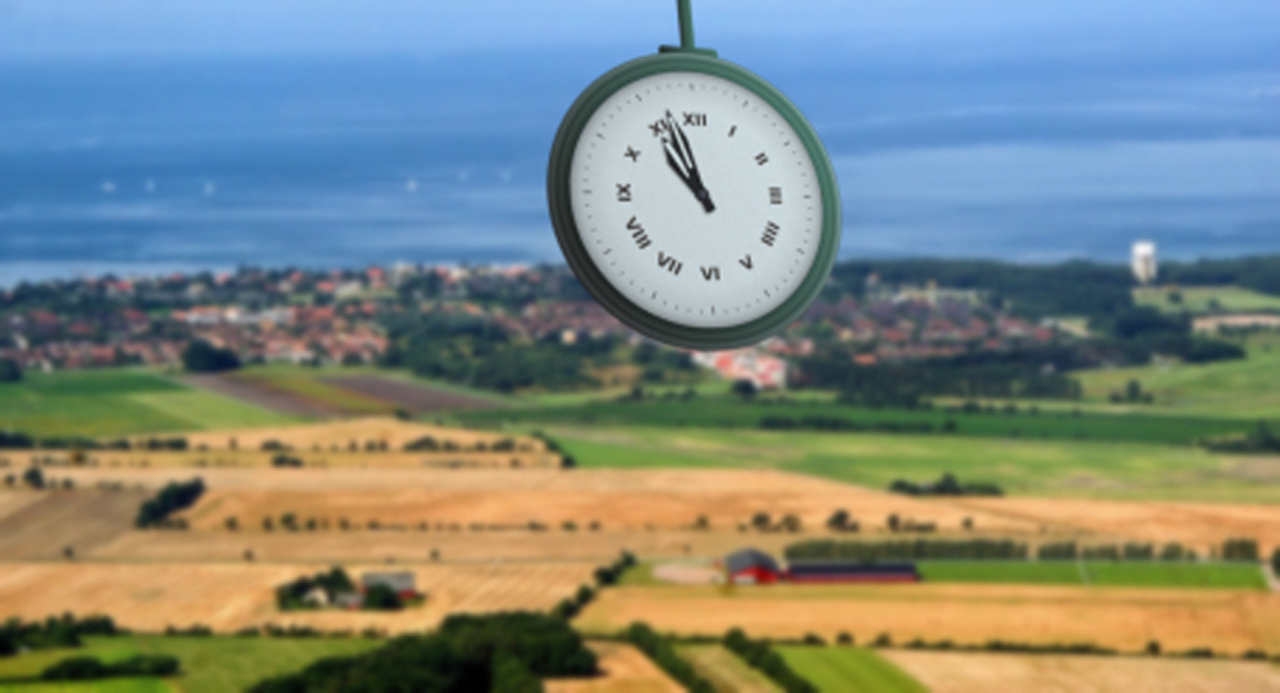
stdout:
{"hour": 10, "minute": 57}
